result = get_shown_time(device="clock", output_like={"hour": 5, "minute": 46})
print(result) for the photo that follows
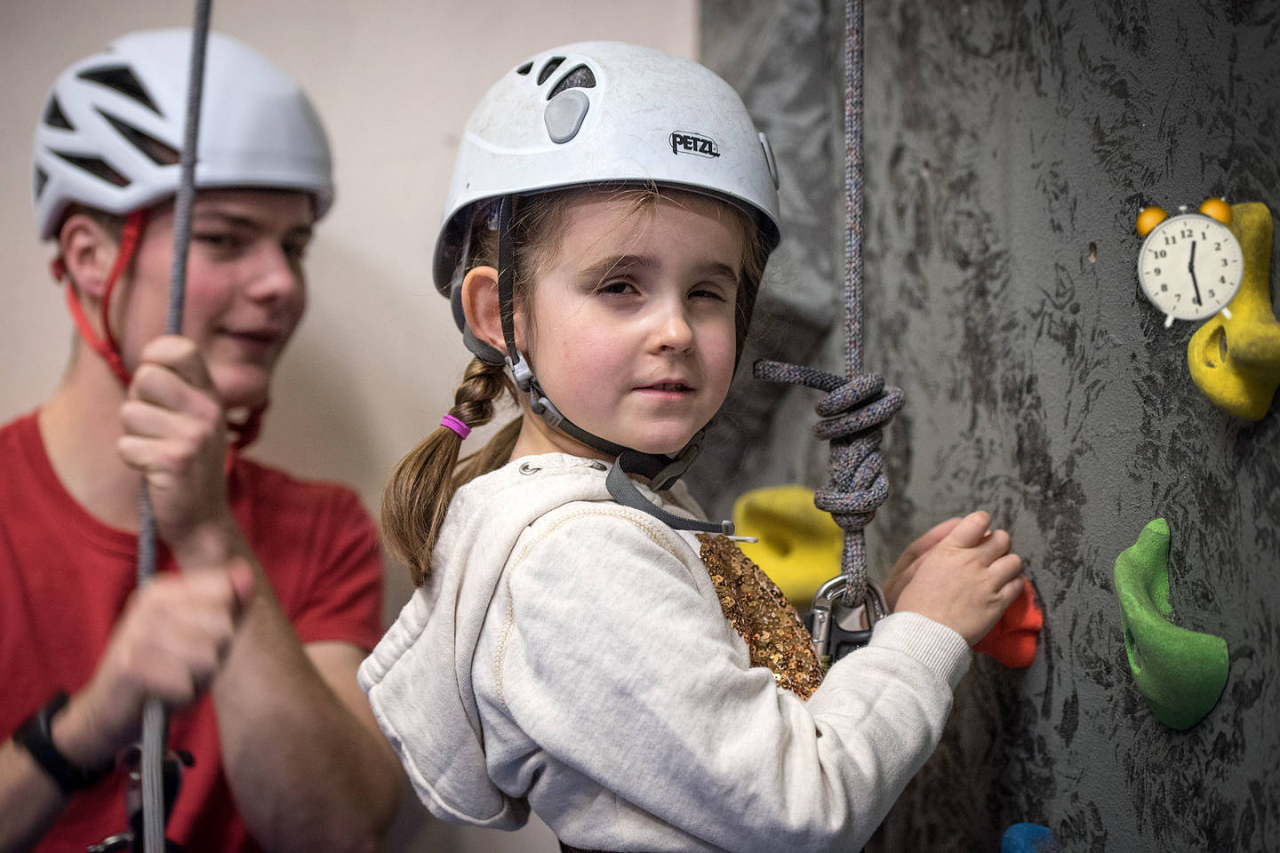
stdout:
{"hour": 12, "minute": 29}
